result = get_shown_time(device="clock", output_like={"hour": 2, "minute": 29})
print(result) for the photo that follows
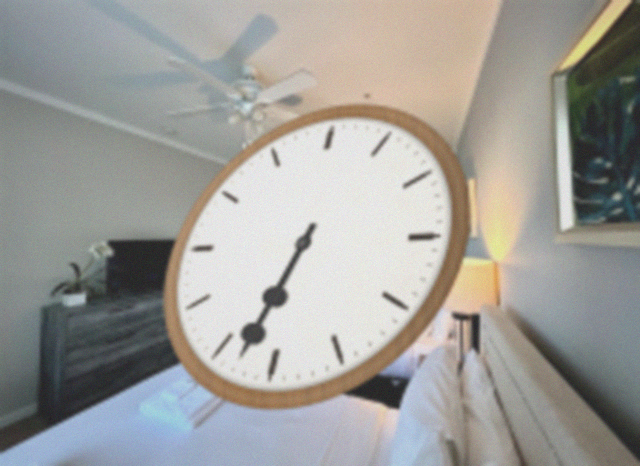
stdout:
{"hour": 6, "minute": 33}
